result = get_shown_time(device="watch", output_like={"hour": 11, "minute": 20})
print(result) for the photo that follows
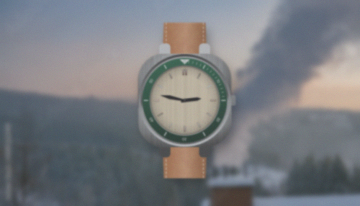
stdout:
{"hour": 2, "minute": 47}
